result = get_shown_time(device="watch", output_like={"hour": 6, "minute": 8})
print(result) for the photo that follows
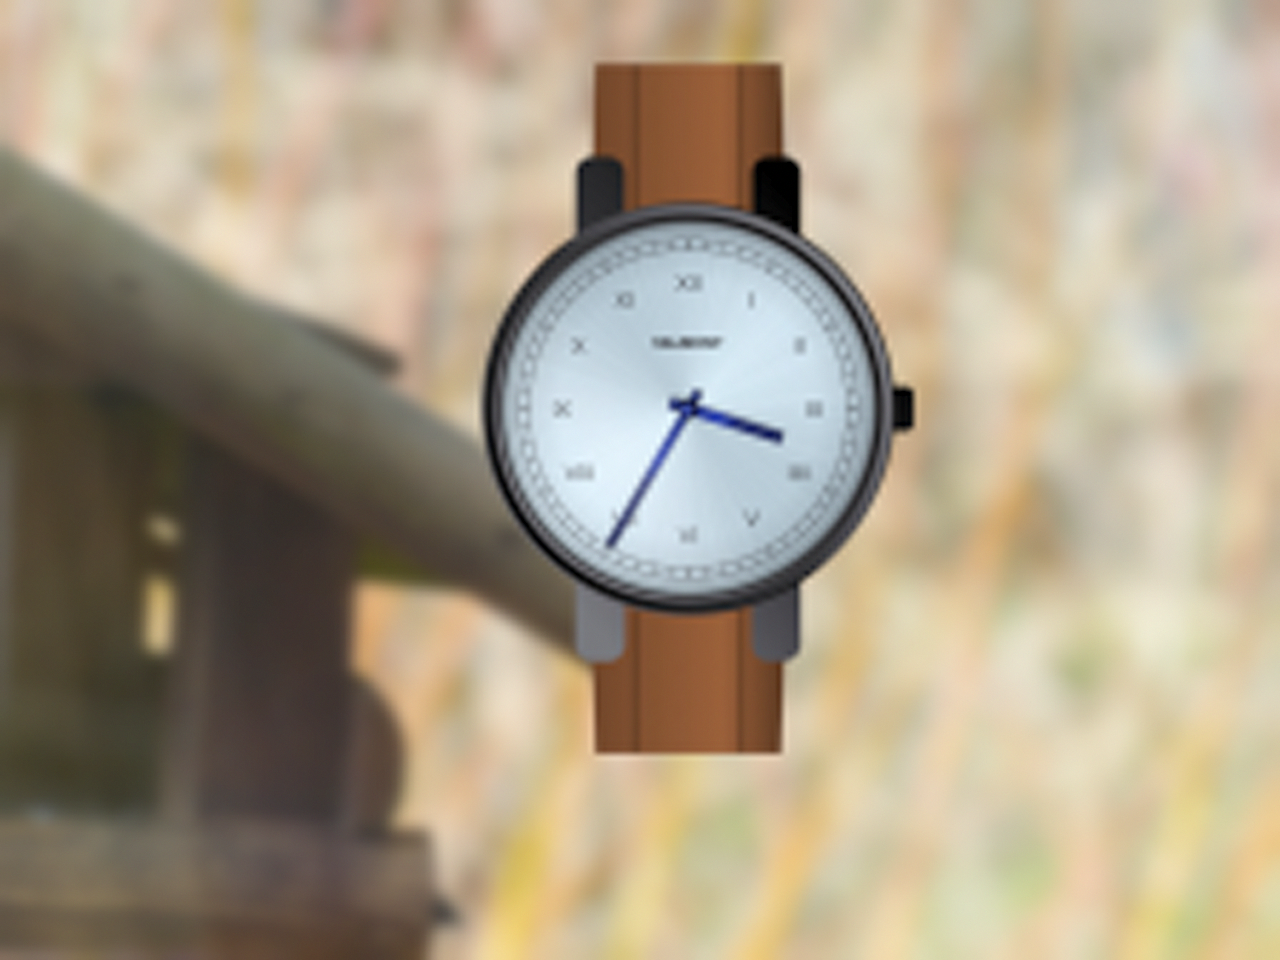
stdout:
{"hour": 3, "minute": 35}
